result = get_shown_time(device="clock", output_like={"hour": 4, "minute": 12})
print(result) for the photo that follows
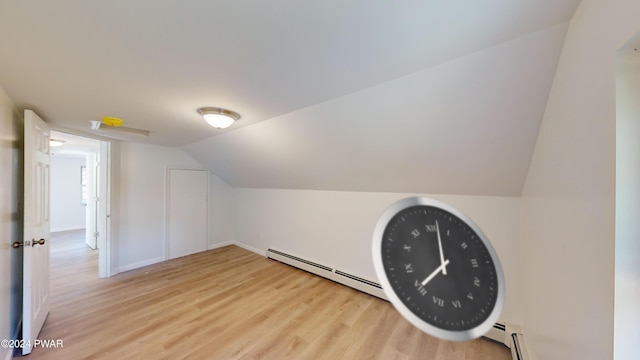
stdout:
{"hour": 8, "minute": 2}
